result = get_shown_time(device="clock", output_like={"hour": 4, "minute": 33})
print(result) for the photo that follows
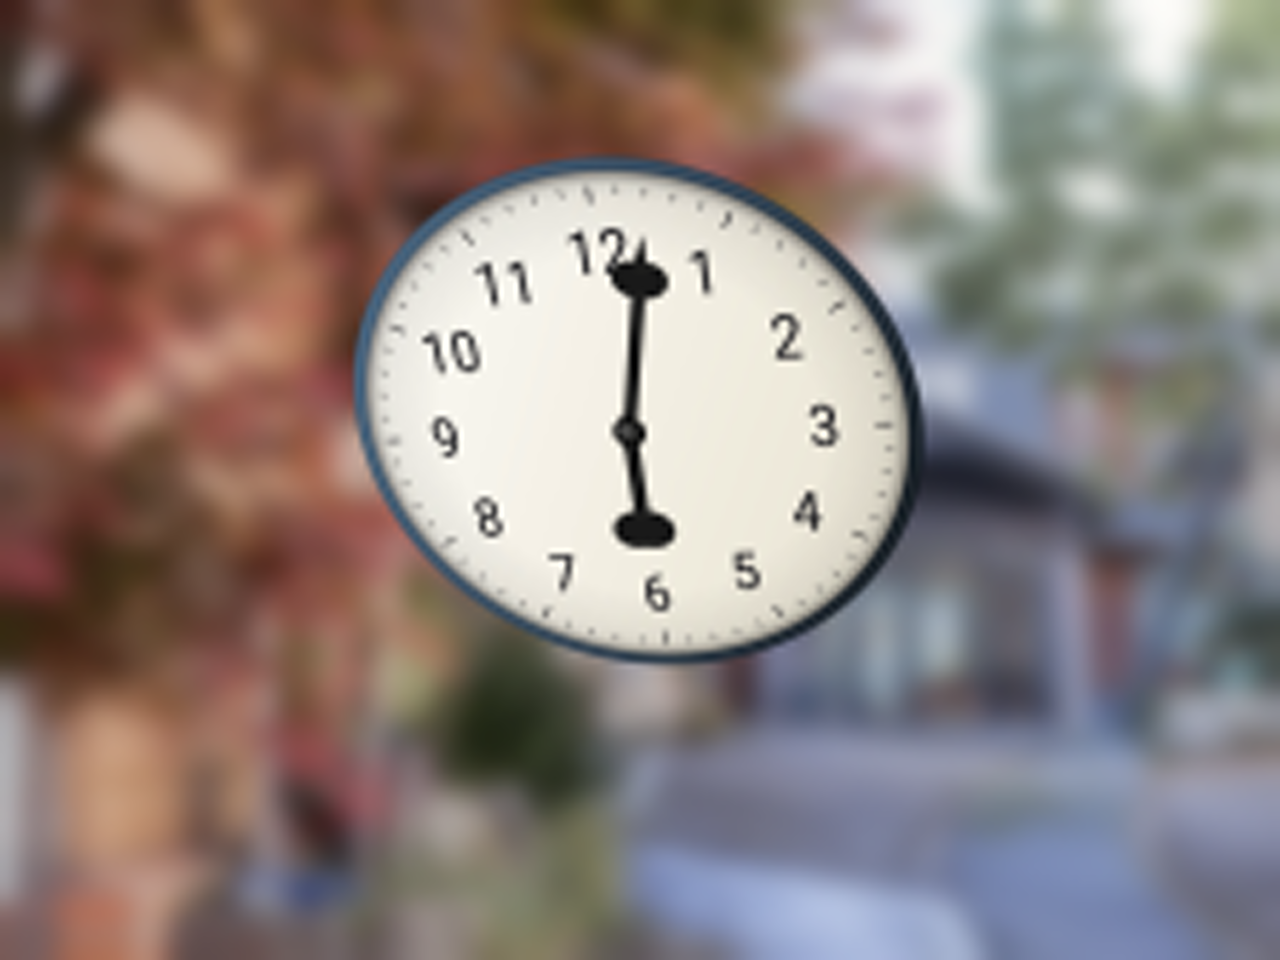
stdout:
{"hour": 6, "minute": 2}
